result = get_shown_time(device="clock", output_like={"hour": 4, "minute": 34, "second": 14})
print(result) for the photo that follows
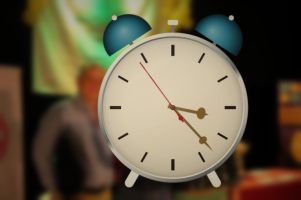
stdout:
{"hour": 3, "minute": 22, "second": 54}
